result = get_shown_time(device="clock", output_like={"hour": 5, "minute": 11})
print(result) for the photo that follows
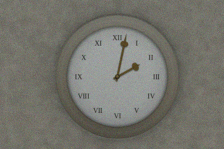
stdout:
{"hour": 2, "minute": 2}
